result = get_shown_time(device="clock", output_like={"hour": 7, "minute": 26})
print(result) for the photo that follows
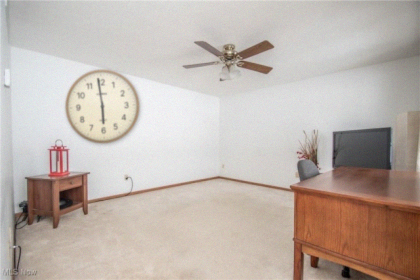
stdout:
{"hour": 5, "minute": 59}
